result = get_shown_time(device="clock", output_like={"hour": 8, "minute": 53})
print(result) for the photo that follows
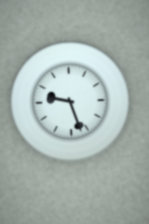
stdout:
{"hour": 9, "minute": 27}
